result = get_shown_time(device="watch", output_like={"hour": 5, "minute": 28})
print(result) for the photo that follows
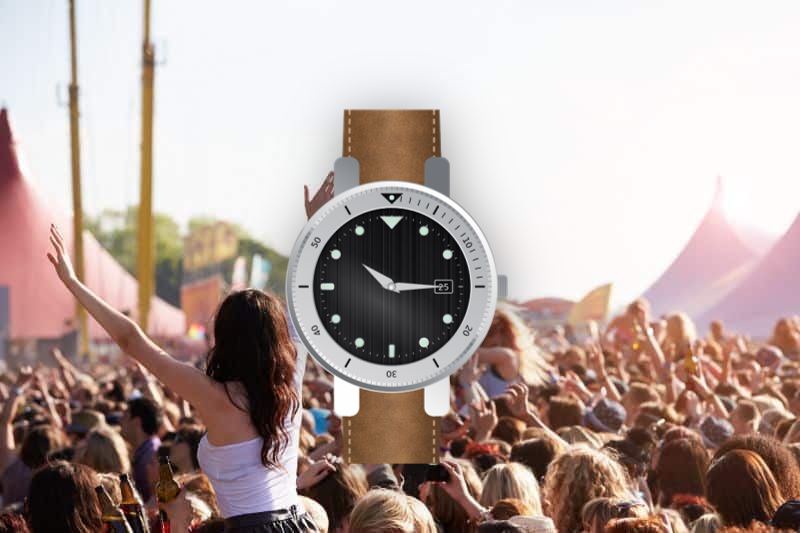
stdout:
{"hour": 10, "minute": 15}
